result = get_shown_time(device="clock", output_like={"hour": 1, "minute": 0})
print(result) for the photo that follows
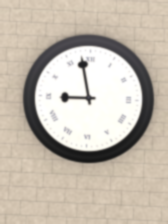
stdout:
{"hour": 8, "minute": 58}
